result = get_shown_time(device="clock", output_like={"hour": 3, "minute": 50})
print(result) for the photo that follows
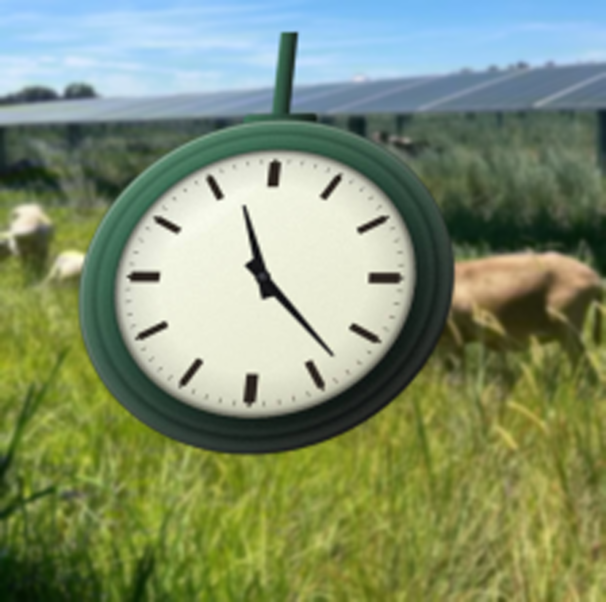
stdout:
{"hour": 11, "minute": 23}
